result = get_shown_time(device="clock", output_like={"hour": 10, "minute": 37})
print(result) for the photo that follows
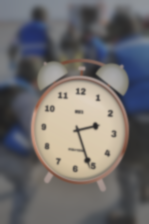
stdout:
{"hour": 2, "minute": 26}
